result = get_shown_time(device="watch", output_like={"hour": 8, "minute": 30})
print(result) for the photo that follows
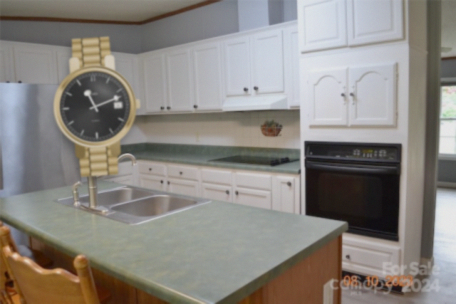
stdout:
{"hour": 11, "minute": 12}
